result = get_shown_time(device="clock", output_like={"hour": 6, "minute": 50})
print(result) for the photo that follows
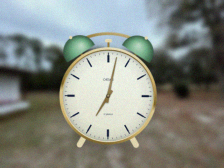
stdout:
{"hour": 7, "minute": 2}
